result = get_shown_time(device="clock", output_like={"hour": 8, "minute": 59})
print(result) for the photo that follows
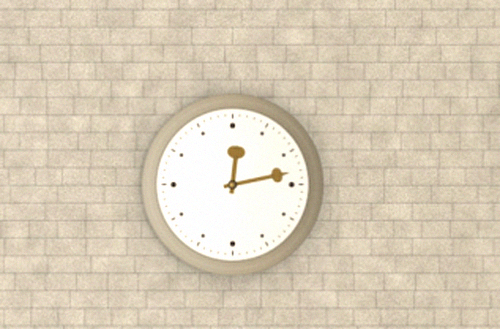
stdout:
{"hour": 12, "minute": 13}
